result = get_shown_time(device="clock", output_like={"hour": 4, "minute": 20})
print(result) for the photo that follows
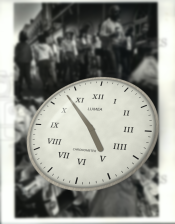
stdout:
{"hour": 4, "minute": 53}
